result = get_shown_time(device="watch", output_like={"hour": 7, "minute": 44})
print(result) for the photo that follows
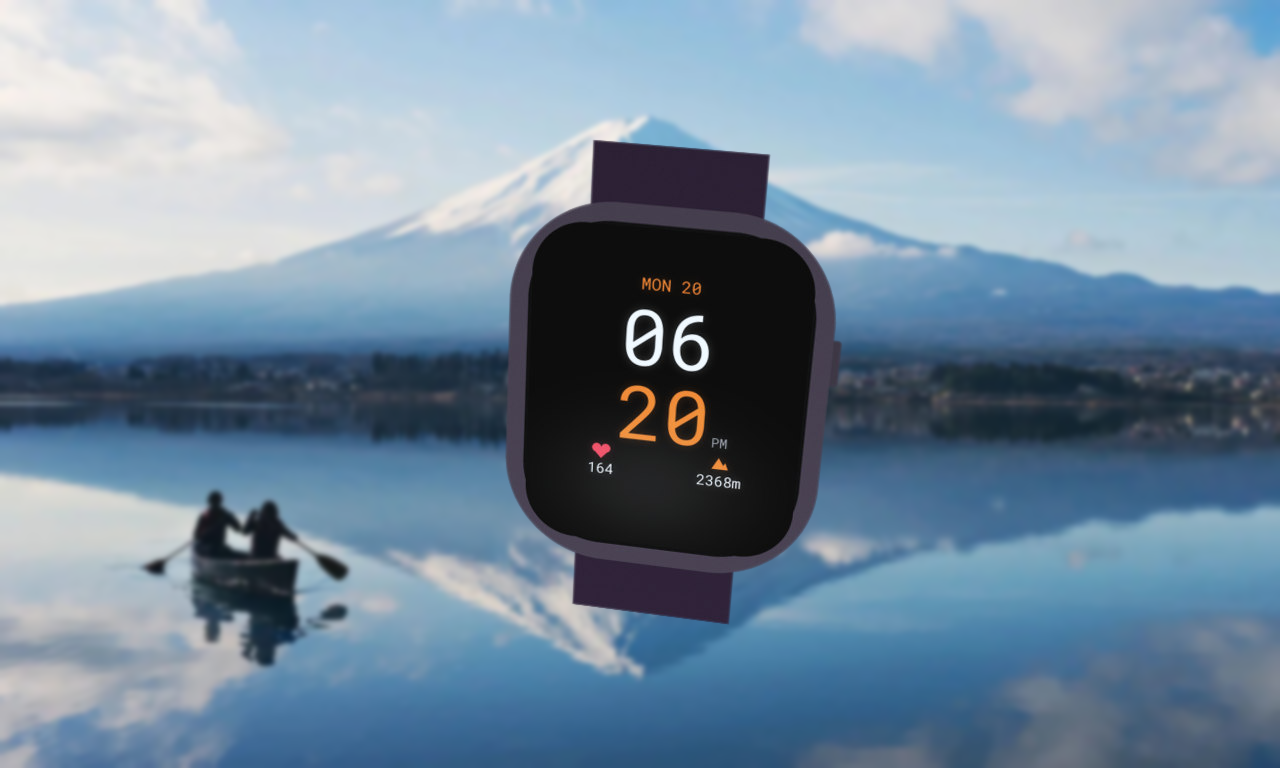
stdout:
{"hour": 6, "minute": 20}
